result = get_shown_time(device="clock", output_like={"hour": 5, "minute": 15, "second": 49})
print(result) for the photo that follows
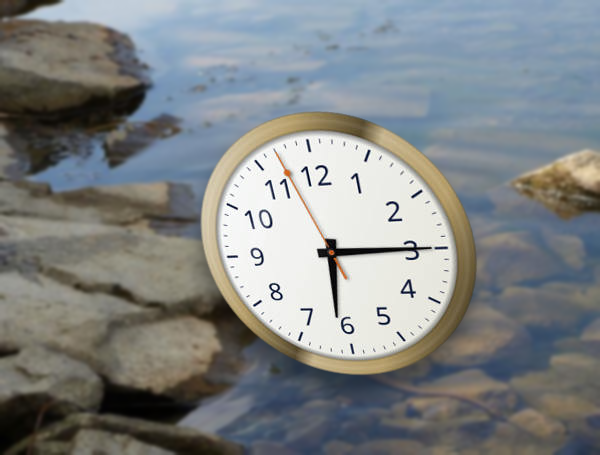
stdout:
{"hour": 6, "minute": 14, "second": 57}
